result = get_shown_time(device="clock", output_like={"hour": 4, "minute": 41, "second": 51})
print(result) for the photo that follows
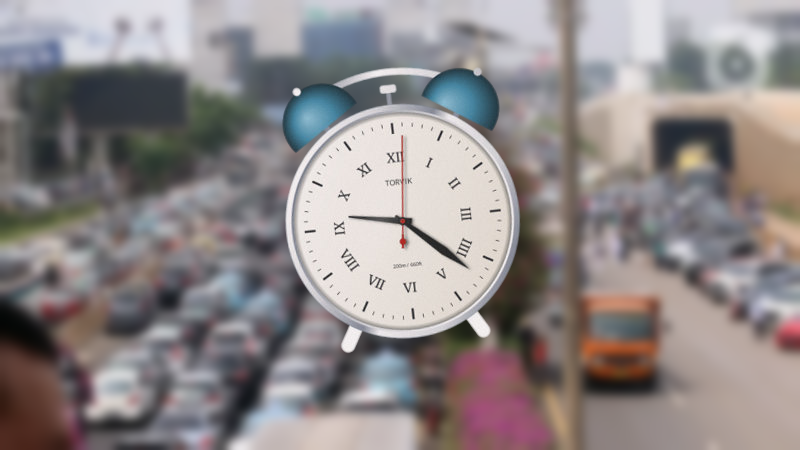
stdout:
{"hour": 9, "minute": 22, "second": 1}
